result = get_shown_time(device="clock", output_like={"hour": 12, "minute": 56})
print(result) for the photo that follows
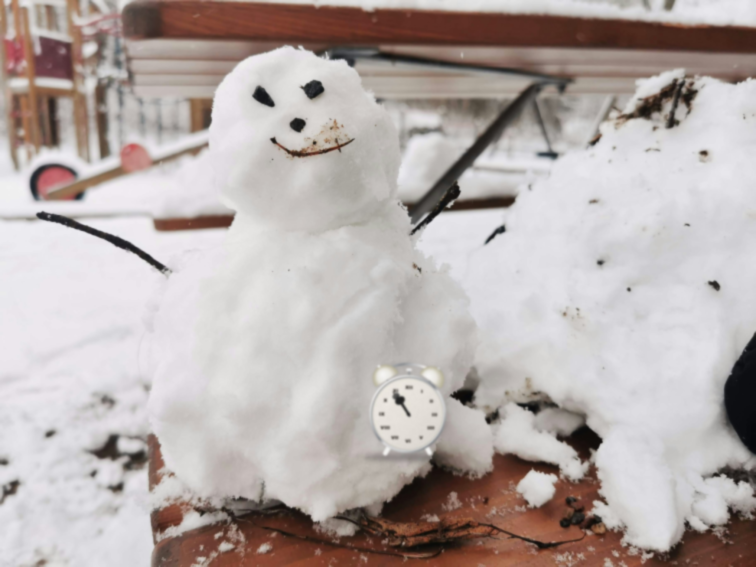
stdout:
{"hour": 10, "minute": 54}
